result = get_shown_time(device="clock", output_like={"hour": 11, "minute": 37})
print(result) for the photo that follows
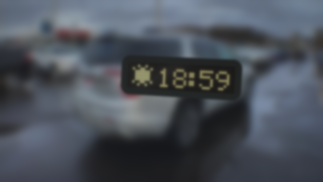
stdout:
{"hour": 18, "minute": 59}
